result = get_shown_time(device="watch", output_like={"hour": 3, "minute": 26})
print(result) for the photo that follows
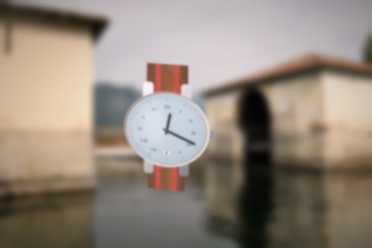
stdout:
{"hour": 12, "minute": 19}
